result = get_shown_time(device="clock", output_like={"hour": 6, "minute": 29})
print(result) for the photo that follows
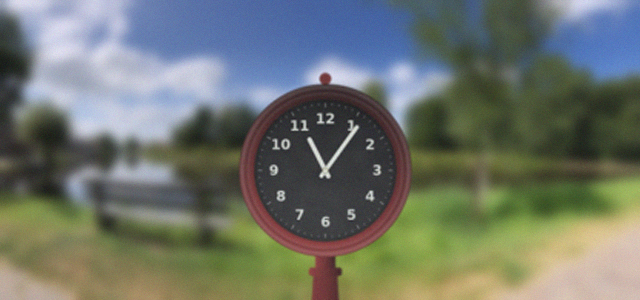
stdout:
{"hour": 11, "minute": 6}
